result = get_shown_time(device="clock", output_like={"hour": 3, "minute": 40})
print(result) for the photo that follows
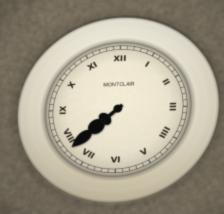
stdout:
{"hour": 7, "minute": 38}
